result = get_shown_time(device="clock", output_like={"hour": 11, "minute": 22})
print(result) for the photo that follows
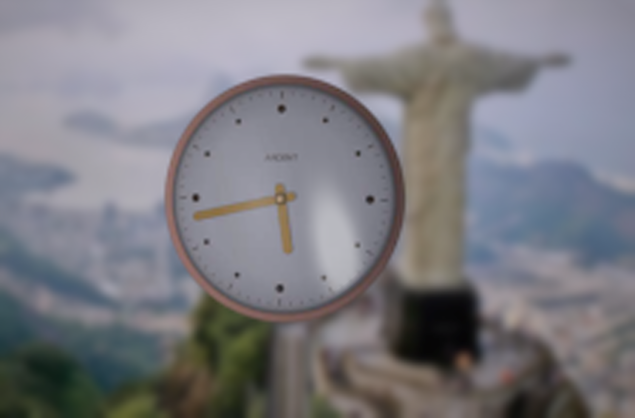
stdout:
{"hour": 5, "minute": 43}
